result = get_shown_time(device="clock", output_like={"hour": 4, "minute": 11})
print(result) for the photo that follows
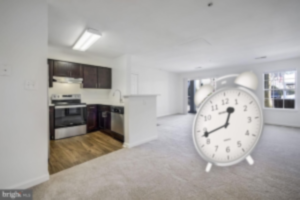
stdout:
{"hour": 12, "minute": 43}
